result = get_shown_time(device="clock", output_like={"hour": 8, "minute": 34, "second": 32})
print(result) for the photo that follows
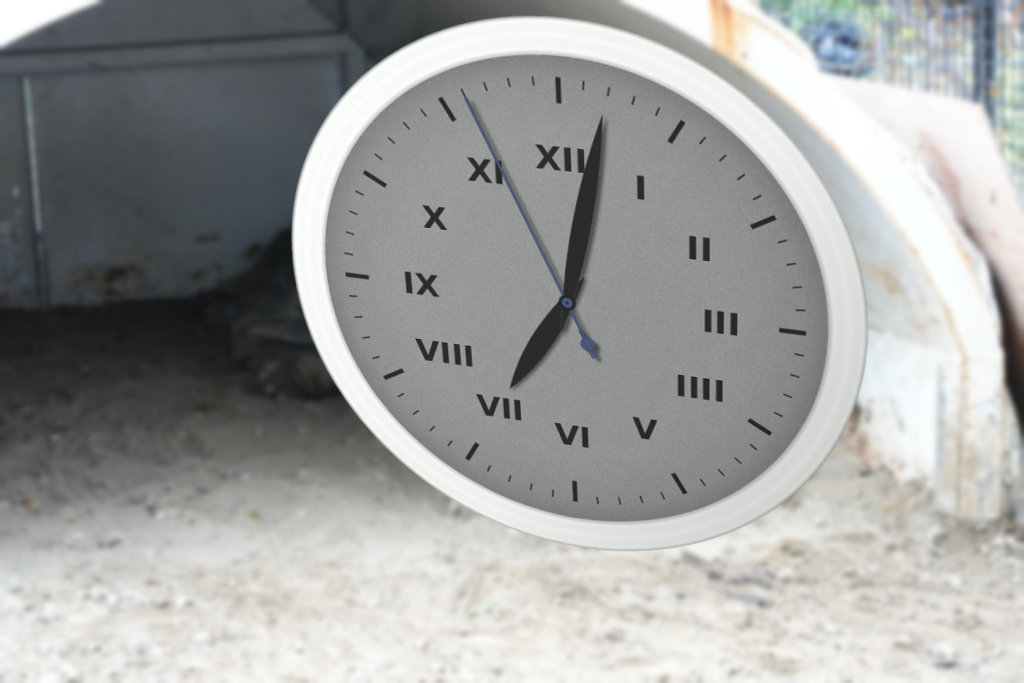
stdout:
{"hour": 7, "minute": 1, "second": 56}
